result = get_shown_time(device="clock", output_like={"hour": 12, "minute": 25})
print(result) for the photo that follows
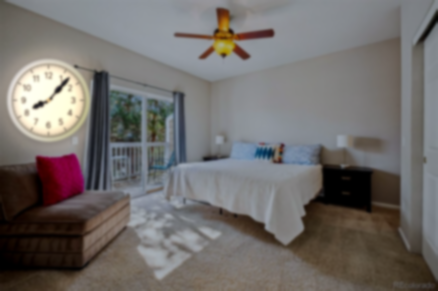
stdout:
{"hour": 8, "minute": 7}
